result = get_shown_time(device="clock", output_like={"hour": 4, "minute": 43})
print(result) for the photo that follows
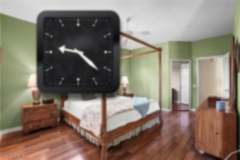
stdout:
{"hour": 9, "minute": 22}
